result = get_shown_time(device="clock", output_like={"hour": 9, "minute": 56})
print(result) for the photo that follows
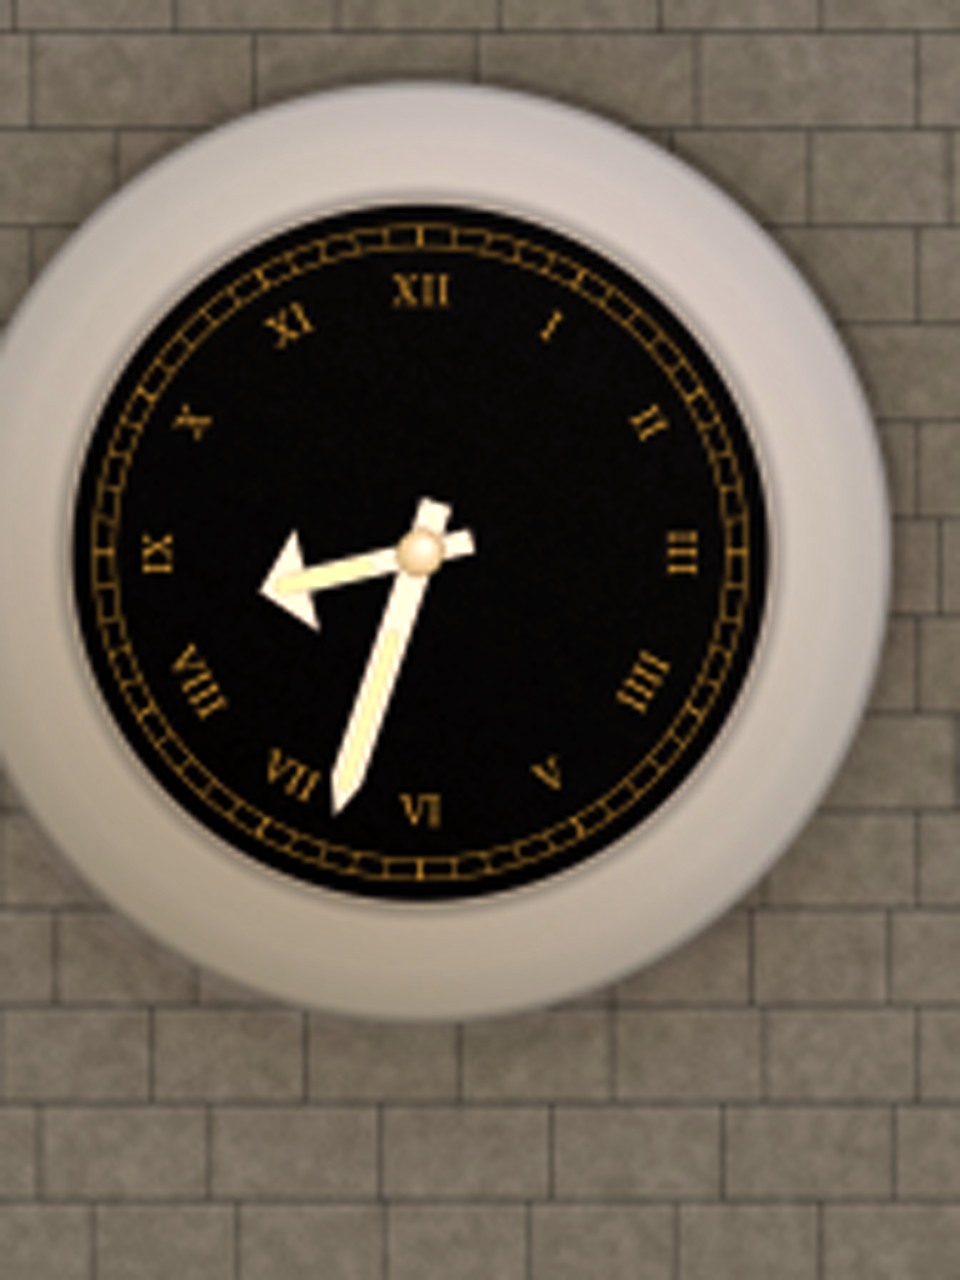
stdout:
{"hour": 8, "minute": 33}
